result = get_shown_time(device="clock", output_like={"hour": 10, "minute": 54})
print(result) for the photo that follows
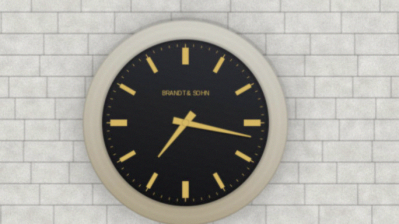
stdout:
{"hour": 7, "minute": 17}
